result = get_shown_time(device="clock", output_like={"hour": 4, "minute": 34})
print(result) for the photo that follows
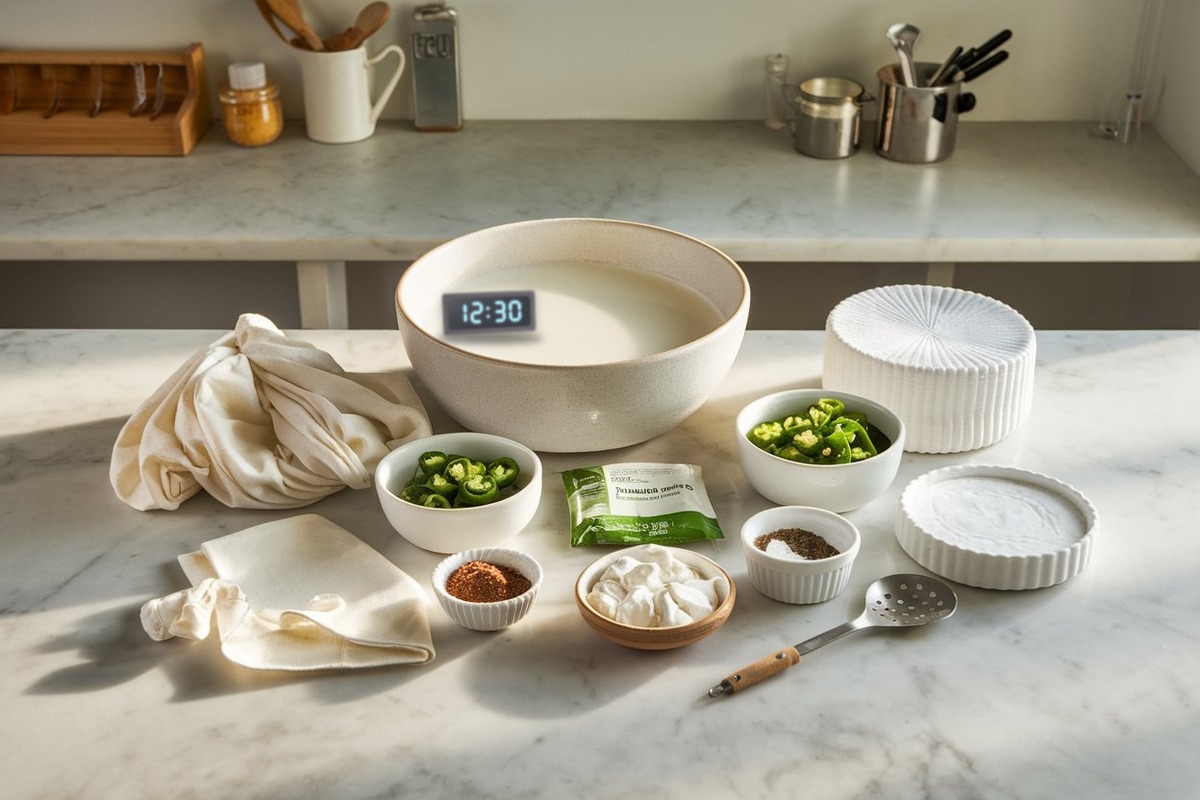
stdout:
{"hour": 12, "minute": 30}
